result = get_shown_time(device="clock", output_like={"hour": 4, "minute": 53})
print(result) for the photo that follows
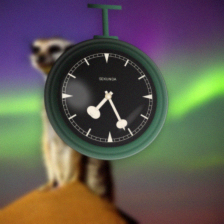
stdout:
{"hour": 7, "minute": 26}
